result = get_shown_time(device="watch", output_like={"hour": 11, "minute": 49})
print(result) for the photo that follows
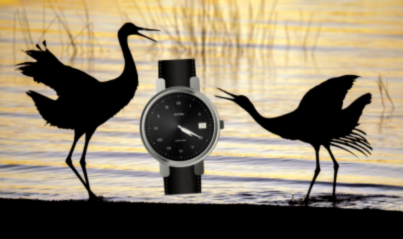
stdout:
{"hour": 4, "minute": 20}
